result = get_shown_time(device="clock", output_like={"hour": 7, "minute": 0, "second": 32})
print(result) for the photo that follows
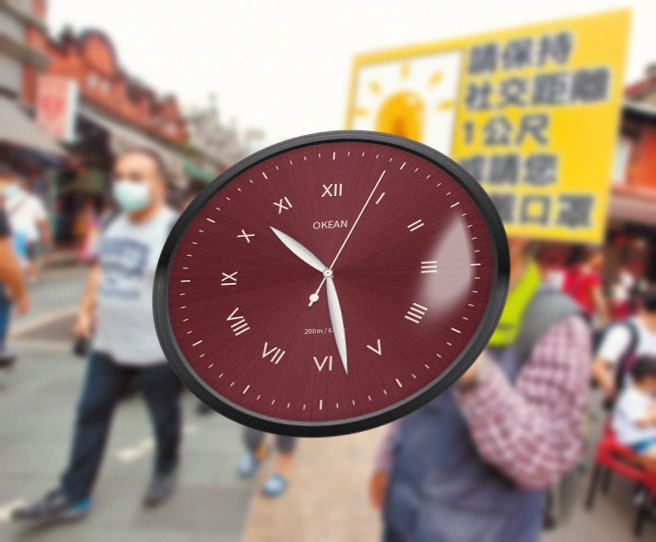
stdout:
{"hour": 10, "minute": 28, "second": 4}
